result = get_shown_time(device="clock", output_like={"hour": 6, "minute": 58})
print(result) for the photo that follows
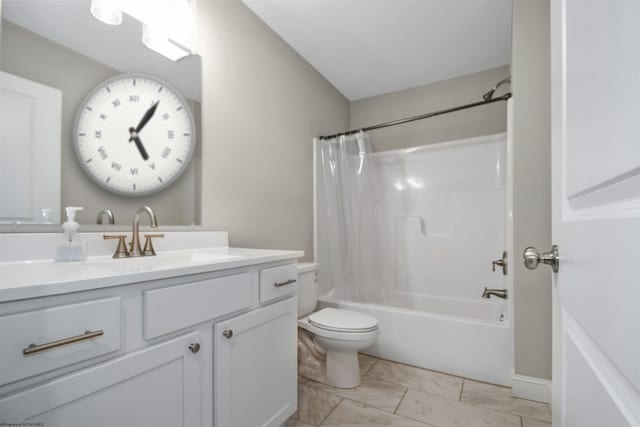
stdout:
{"hour": 5, "minute": 6}
